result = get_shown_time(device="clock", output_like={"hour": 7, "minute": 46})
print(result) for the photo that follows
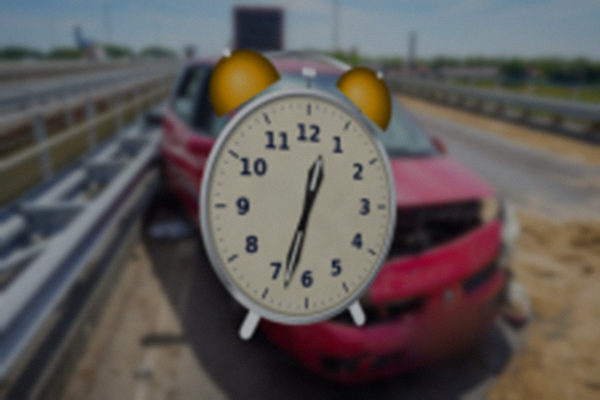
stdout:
{"hour": 12, "minute": 33}
